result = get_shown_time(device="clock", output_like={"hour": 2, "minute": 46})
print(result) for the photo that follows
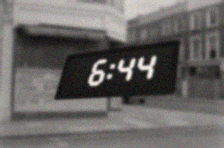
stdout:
{"hour": 6, "minute": 44}
